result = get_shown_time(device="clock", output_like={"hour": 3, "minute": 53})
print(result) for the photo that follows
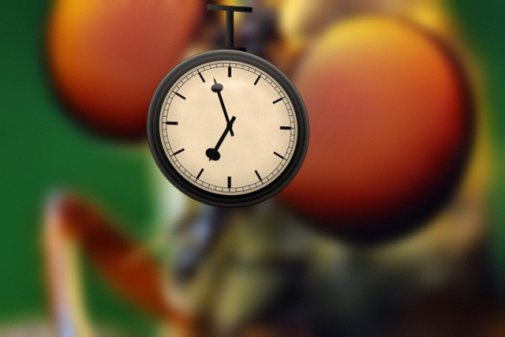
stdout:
{"hour": 6, "minute": 57}
